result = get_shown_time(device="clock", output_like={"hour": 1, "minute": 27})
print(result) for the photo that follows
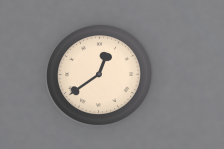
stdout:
{"hour": 12, "minute": 39}
